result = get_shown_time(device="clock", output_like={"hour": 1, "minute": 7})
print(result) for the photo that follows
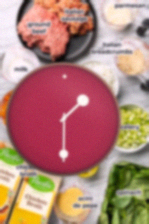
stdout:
{"hour": 1, "minute": 30}
